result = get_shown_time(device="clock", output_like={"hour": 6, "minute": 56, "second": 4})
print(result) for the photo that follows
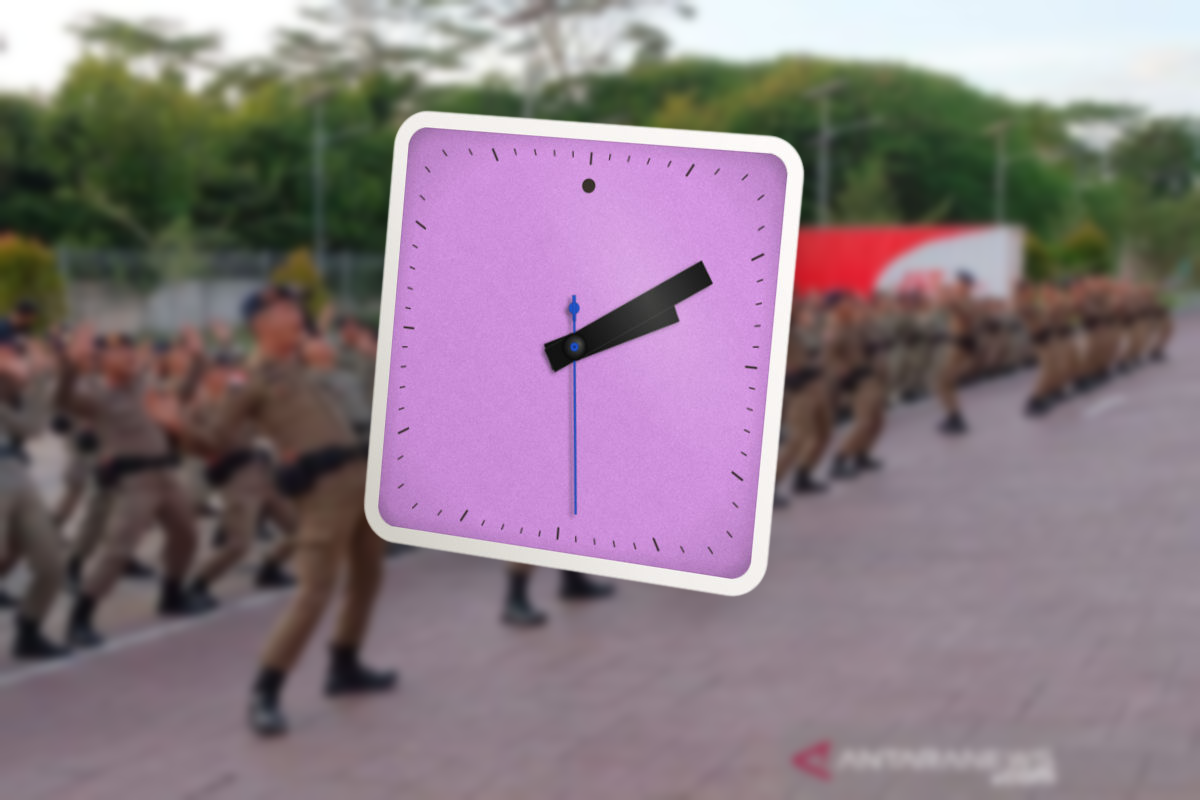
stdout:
{"hour": 2, "minute": 9, "second": 29}
